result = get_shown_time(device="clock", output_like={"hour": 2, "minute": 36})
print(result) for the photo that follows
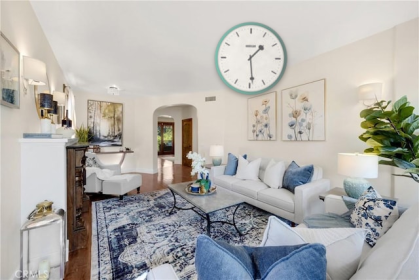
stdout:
{"hour": 1, "minute": 29}
